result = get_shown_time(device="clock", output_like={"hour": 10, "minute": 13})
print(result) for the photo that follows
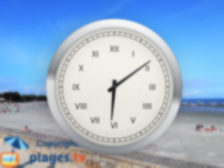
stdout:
{"hour": 6, "minute": 9}
